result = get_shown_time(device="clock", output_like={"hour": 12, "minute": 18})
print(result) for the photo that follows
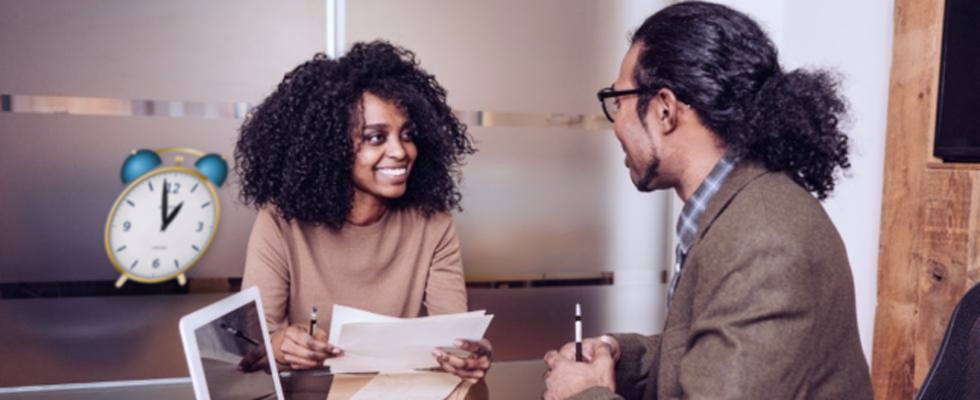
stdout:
{"hour": 12, "minute": 58}
